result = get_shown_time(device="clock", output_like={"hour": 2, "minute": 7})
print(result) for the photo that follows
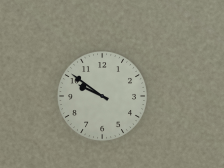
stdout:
{"hour": 9, "minute": 51}
